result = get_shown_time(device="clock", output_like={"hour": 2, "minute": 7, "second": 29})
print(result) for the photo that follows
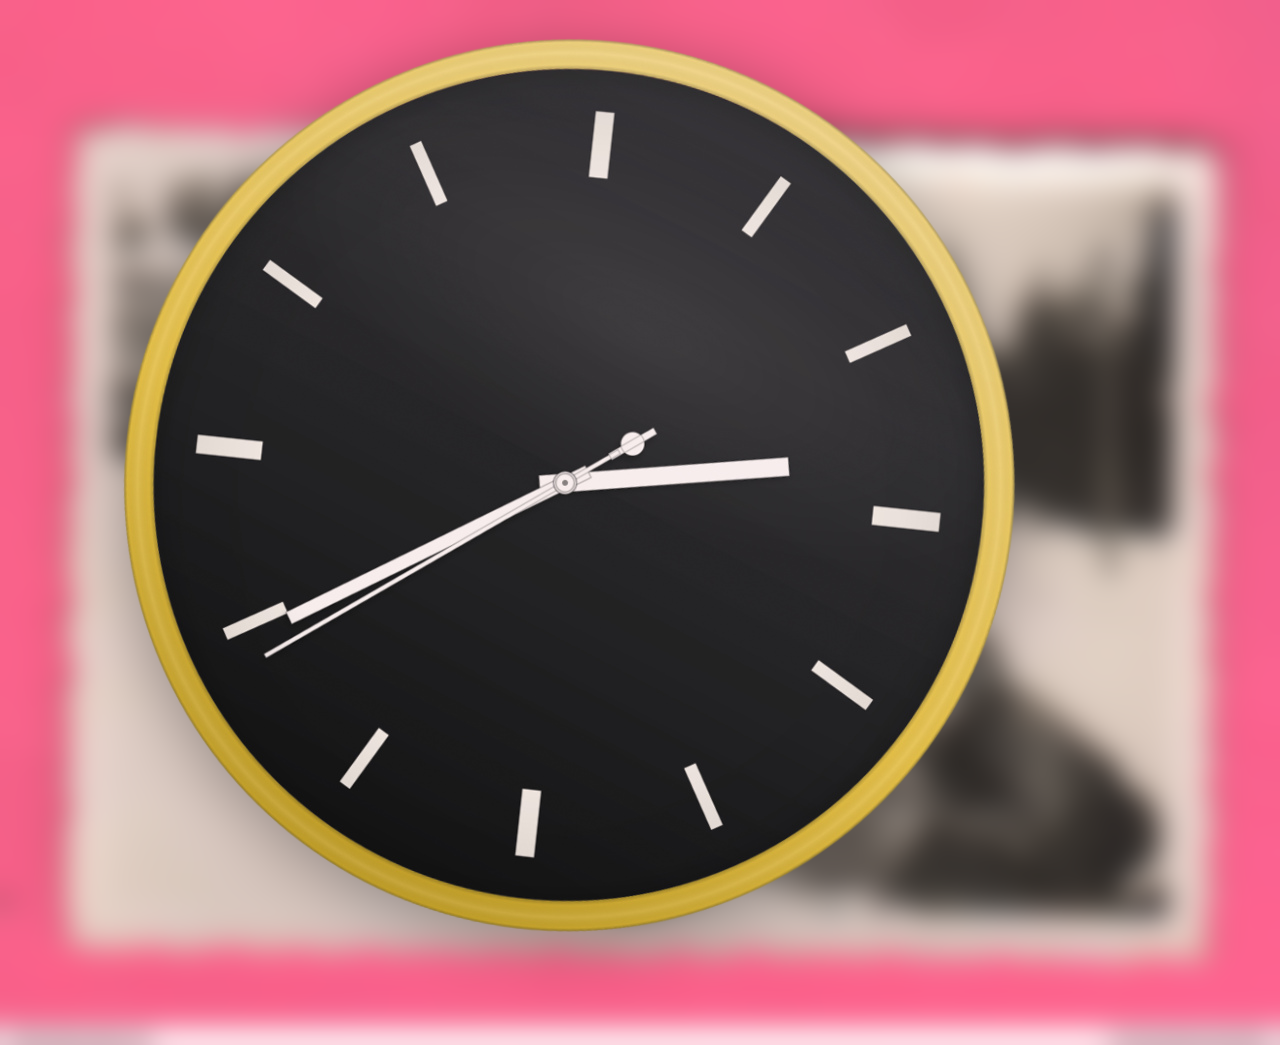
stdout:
{"hour": 2, "minute": 39, "second": 39}
